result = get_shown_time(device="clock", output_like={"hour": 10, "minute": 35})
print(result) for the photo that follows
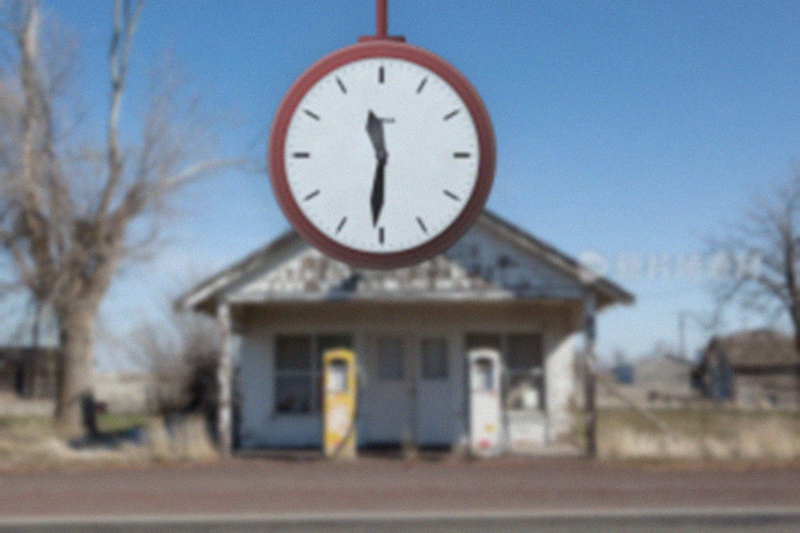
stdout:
{"hour": 11, "minute": 31}
